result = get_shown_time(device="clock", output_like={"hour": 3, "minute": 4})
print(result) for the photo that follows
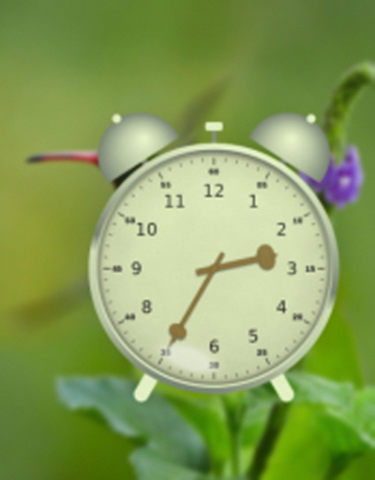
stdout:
{"hour": 2, "minute": 35}
